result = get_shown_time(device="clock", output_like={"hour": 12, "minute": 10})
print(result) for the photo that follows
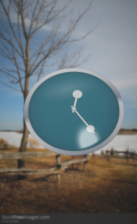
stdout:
{"hour": 12, "minute": 24}
